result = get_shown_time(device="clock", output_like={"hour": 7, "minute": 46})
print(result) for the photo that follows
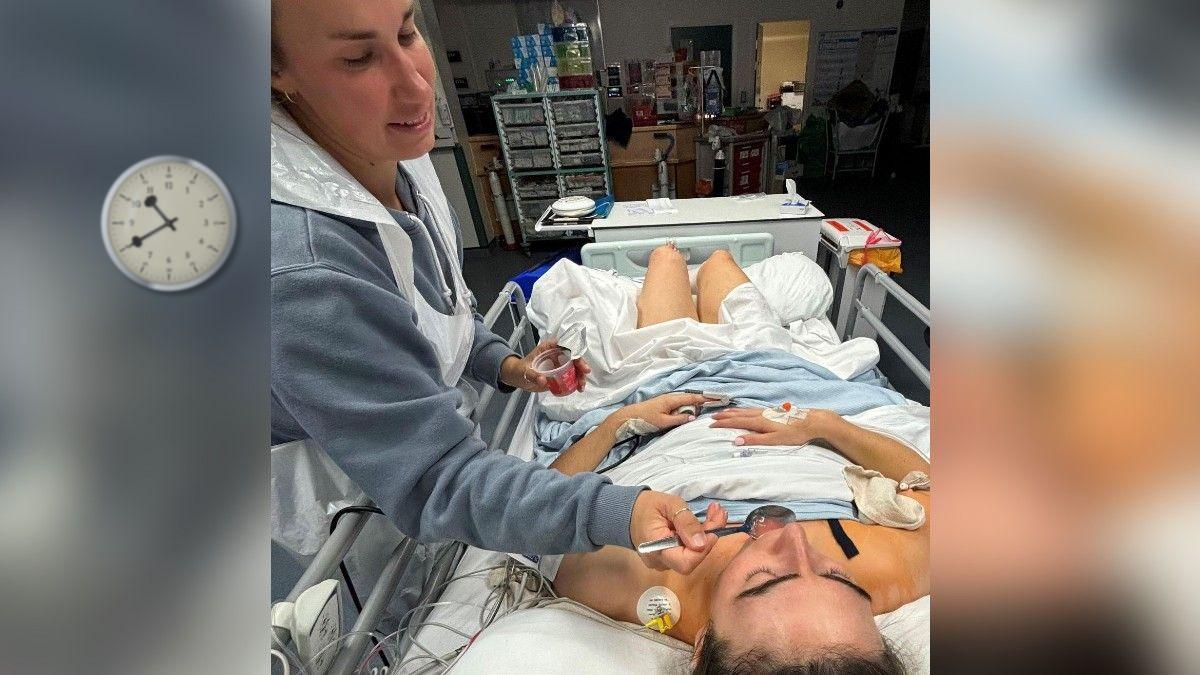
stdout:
{"hour": 10, "minute": 40}
